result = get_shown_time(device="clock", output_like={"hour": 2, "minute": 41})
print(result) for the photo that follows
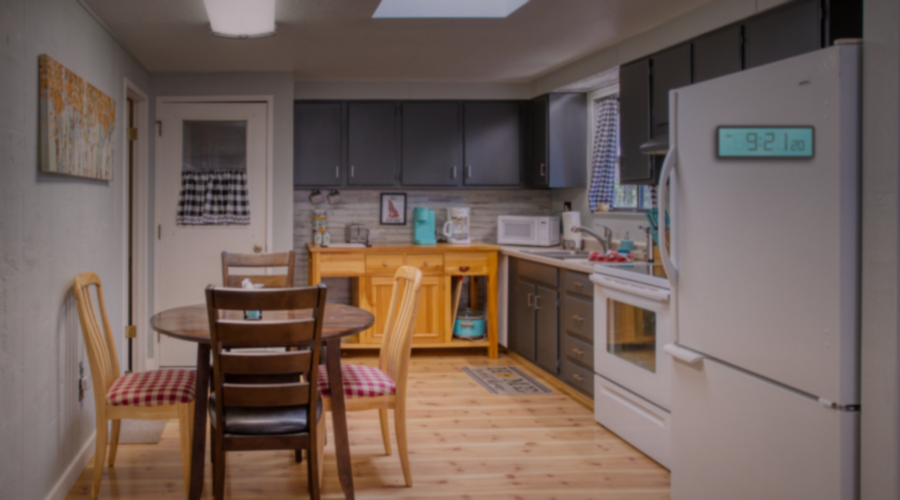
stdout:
{"hour": 9, "minute": 21}
